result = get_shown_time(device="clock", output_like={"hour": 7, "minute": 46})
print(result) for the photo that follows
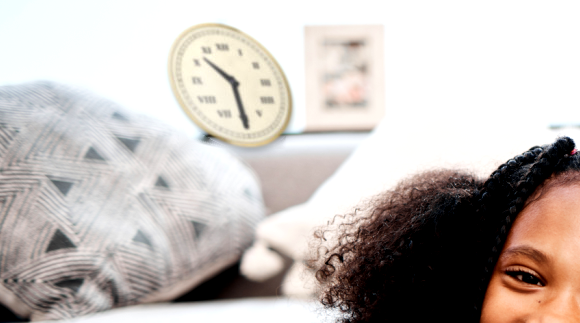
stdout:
{"hour": 10, "minute": 30}
